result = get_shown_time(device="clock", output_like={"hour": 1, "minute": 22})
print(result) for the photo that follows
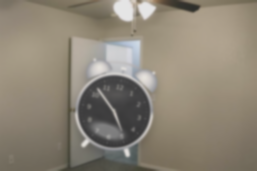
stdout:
{"hour": 4, "minute": 52}
